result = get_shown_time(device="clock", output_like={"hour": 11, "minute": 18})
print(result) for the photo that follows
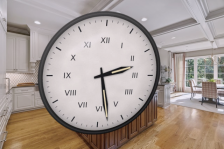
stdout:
{"hour": 2, "minute": 28}
